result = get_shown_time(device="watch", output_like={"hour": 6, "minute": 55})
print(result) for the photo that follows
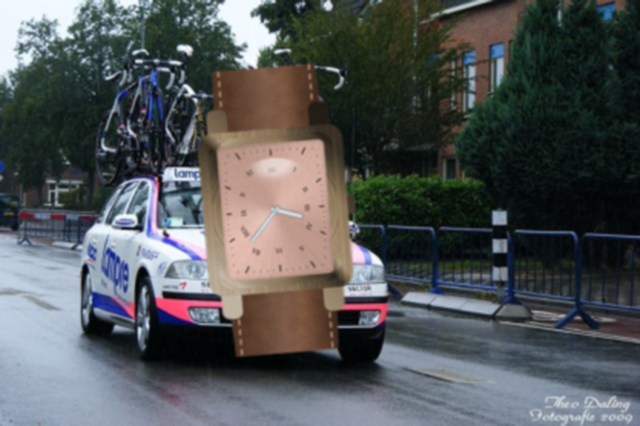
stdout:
{"hour": 3, "minute": 37}
